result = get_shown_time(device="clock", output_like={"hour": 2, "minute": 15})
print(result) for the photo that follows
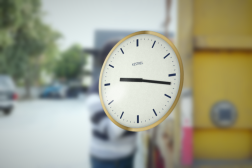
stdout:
{"hour": 9, "minute": 17}
